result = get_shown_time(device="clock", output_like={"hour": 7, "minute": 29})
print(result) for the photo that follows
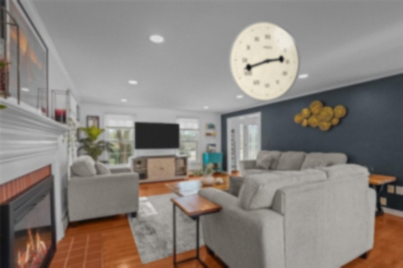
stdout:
{"hour": 2, "minute": 42}
